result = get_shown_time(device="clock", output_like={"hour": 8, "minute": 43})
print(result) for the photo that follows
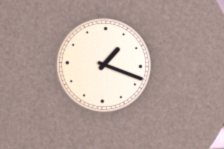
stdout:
{"hour": 1, "minute": 18}
